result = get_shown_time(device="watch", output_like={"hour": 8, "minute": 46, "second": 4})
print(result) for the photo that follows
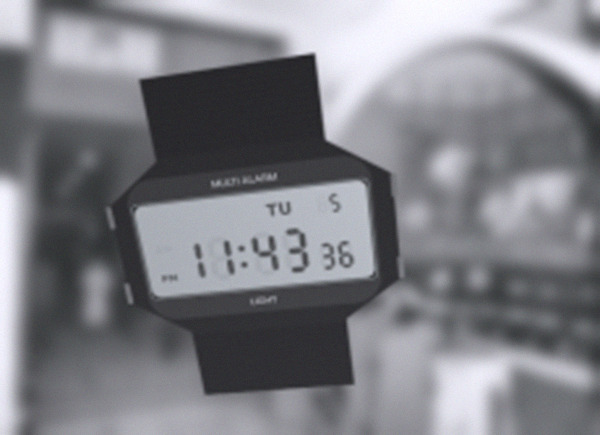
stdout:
{"hour": 11, "minute": 43, "second": 36}
